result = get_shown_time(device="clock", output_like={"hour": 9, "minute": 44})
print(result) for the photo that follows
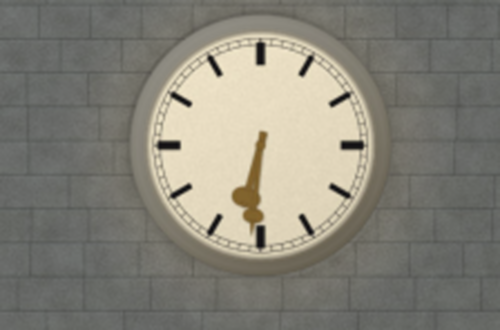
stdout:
{"hour": 6, "minute": 31}
